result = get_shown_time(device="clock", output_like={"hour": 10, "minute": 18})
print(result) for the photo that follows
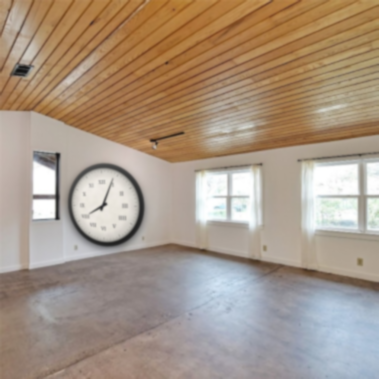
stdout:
{"hour": 8, "minute": 4}
